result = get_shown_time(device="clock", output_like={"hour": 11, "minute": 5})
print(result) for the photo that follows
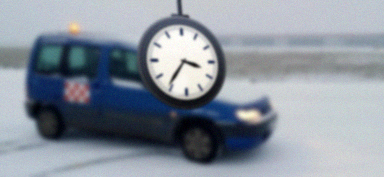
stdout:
{"hour": 3, "minute": 36}
